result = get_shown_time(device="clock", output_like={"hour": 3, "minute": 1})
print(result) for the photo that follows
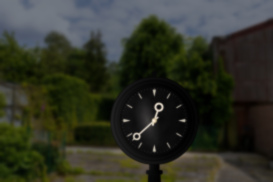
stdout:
{"hour": 12, "minute": 38}
